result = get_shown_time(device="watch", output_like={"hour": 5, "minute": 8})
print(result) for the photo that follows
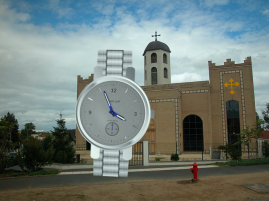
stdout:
{"hour": 3, "minute": 56}
